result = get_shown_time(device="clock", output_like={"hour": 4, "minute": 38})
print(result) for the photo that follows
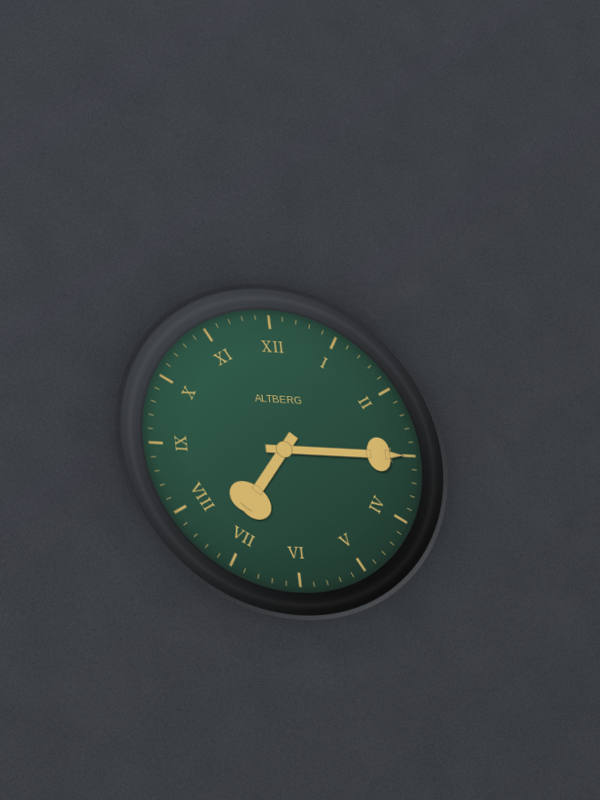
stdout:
{"hour": 7, "minute": 15}
